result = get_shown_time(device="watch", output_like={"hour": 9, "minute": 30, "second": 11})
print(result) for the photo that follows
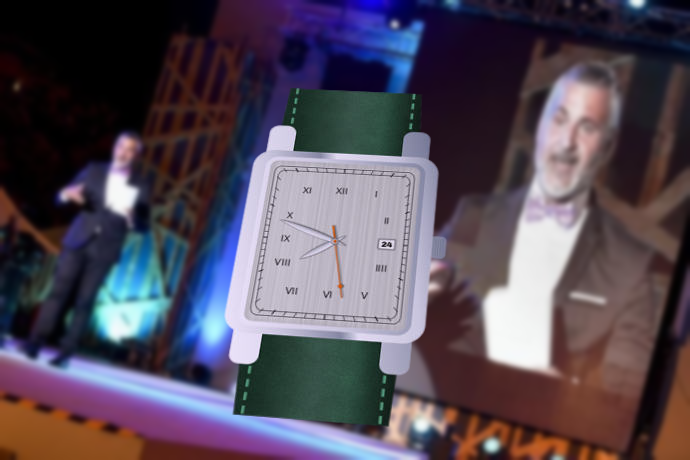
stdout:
{"hour": 7, "minute": 48, "second": 28}
